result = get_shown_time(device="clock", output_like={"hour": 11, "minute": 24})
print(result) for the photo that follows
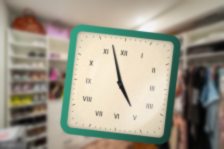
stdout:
{"hour": 4, "minute": 57}
